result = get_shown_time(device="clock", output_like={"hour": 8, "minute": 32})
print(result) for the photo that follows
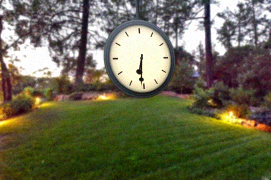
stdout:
{"hour": 6, "minute": 31}
